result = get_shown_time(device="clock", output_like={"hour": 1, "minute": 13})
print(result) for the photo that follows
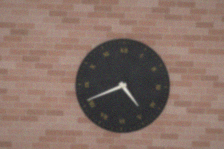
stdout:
{"hour": 4, "minute": 41}
